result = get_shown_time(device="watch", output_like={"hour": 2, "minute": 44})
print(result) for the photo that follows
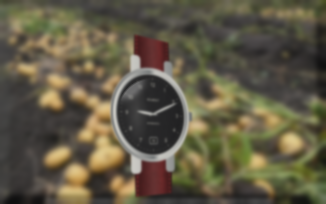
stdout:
{"hour": 9, "minute": 11}
